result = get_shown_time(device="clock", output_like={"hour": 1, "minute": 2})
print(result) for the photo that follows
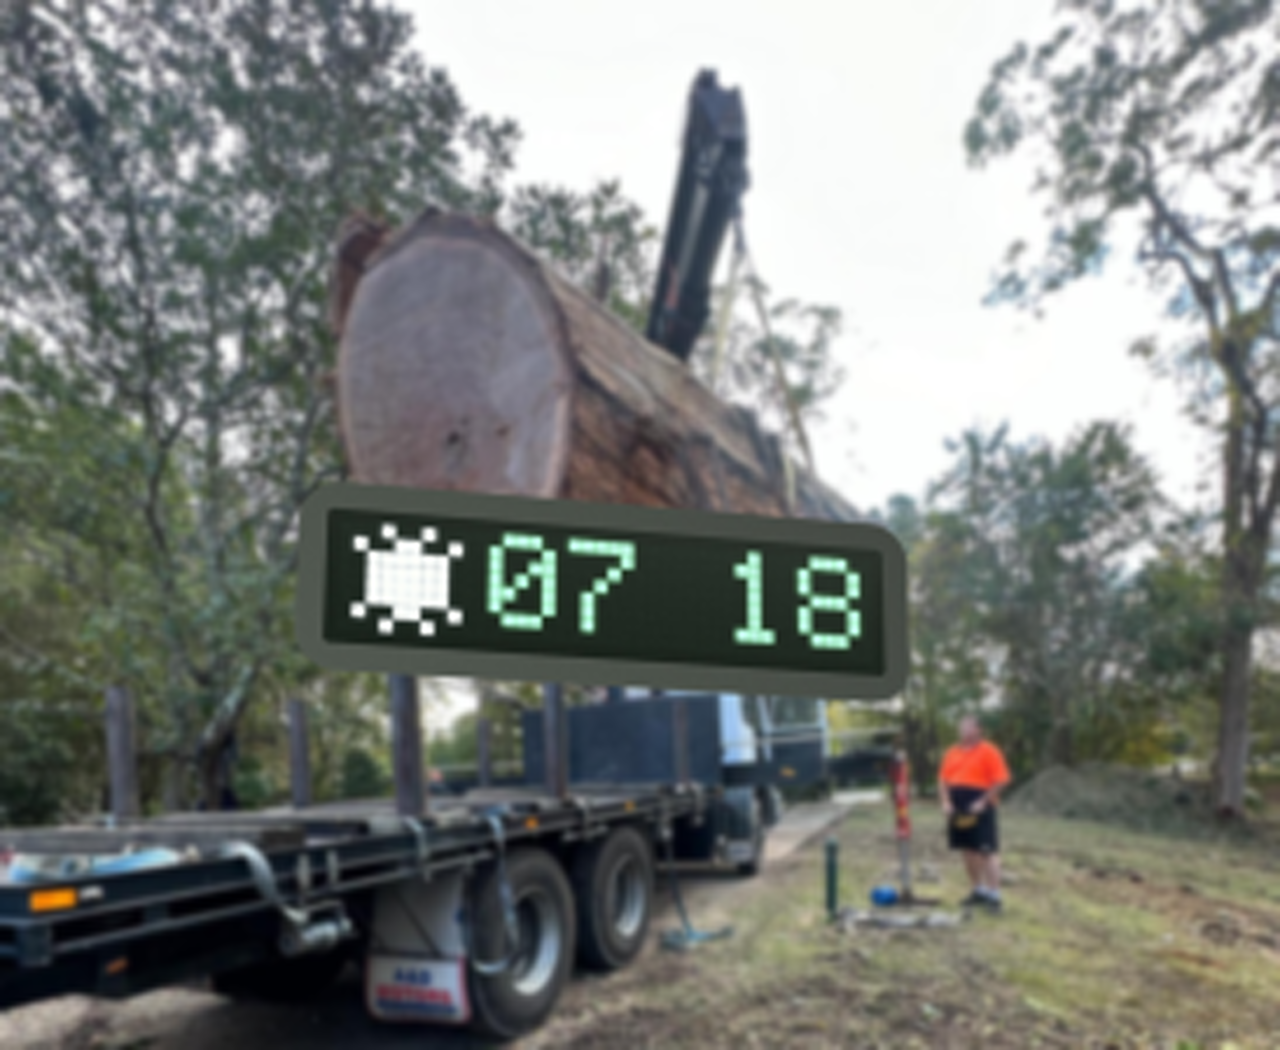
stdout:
{"hour": 7, "minute": 18}
